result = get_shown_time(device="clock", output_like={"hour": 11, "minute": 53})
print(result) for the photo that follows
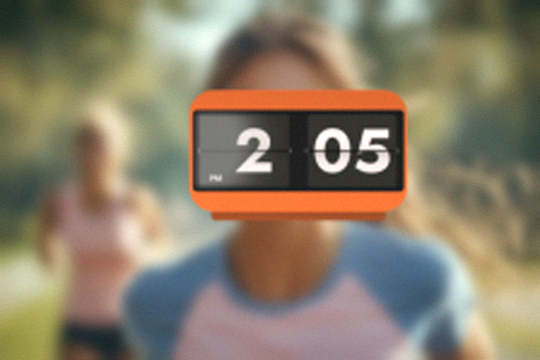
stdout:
{"hour": 2, "minute": 5}
